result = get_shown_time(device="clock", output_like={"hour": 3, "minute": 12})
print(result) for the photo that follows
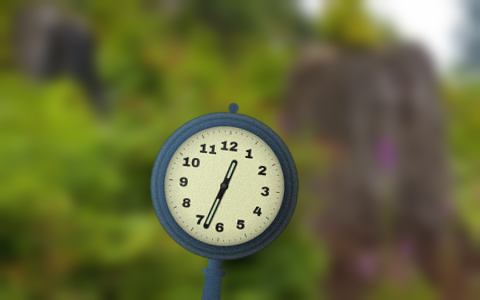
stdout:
{"hour": 12, "minute": 33}
